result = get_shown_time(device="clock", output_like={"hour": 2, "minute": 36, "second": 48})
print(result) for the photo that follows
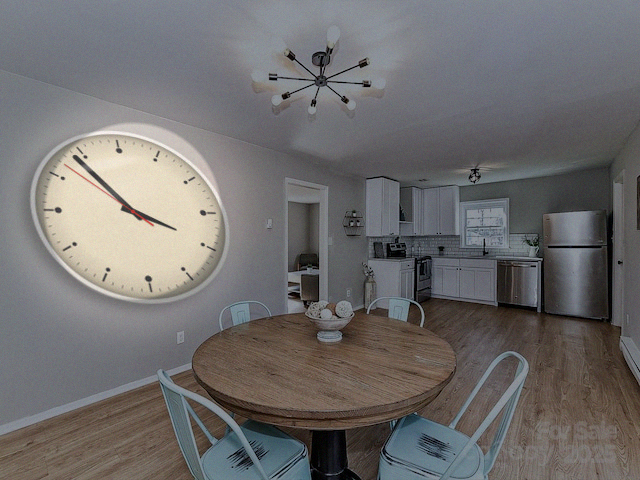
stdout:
{"hour": 3, "minute": 53, "second": 52}
